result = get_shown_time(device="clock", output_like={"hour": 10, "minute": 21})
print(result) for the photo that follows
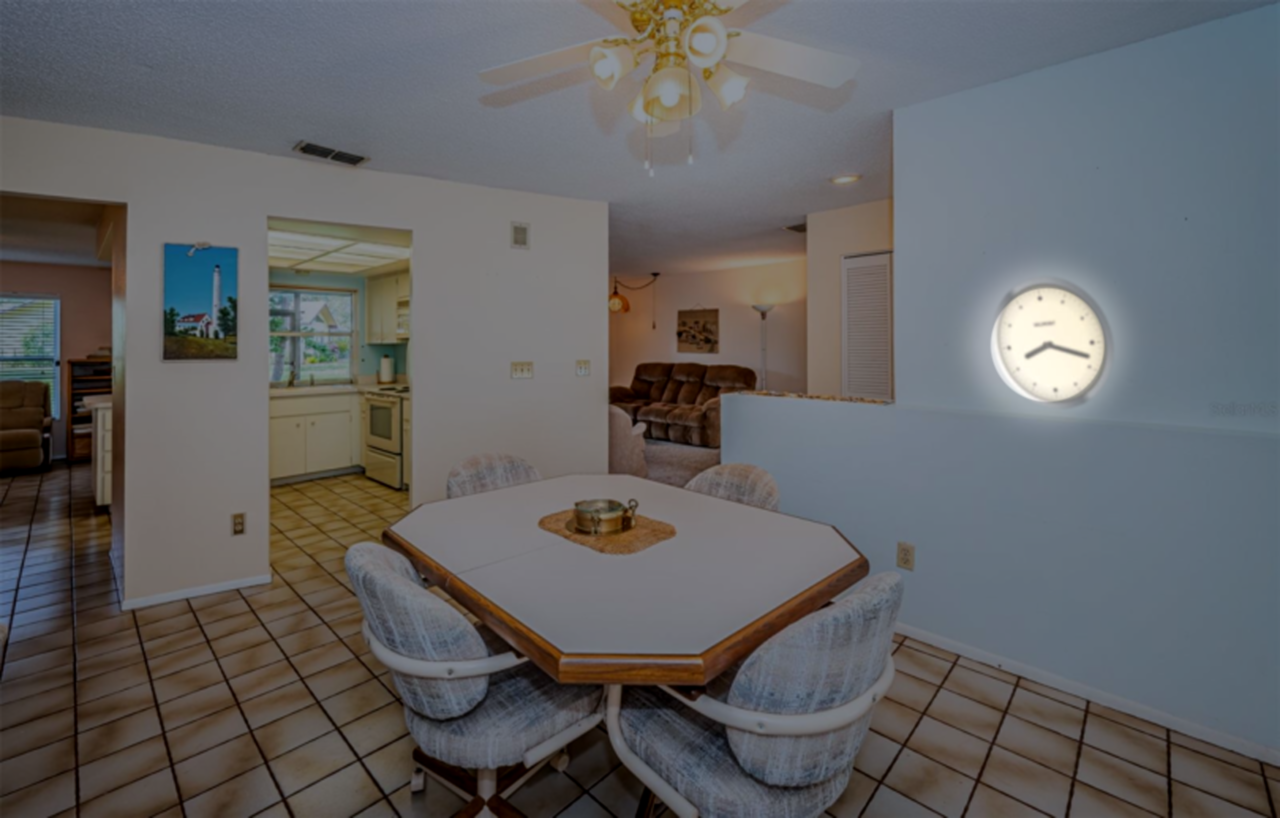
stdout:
{"hour": 8, "minute": 18}
